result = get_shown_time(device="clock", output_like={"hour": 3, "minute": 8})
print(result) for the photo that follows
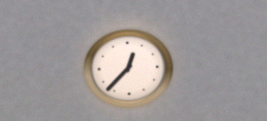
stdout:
{"hour": 12, "minute": 37}
